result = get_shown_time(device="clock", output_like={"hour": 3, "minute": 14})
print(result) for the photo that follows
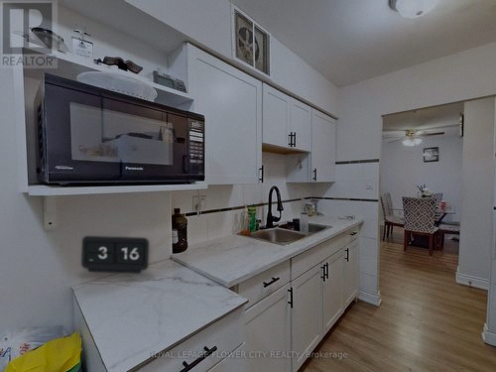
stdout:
{"hour": 3, "minute": 16}
